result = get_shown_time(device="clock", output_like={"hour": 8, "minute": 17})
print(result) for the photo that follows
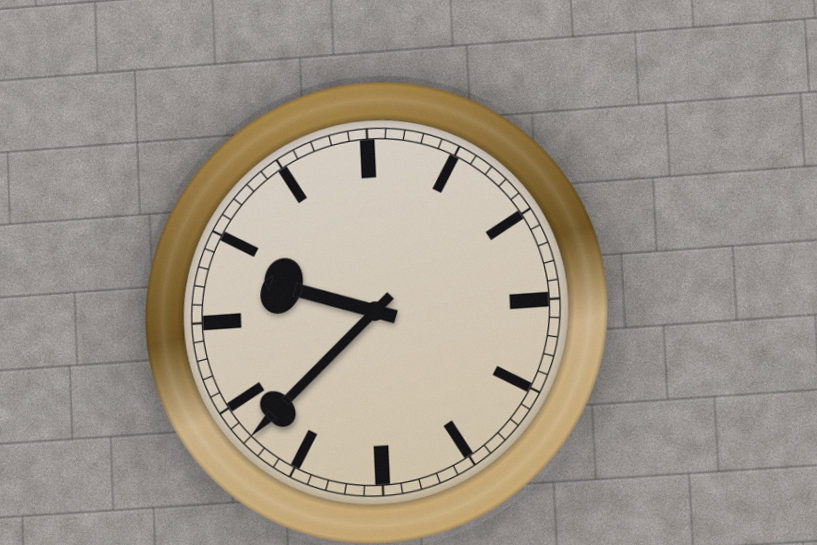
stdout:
{"hour": 9, "minute": 38}
